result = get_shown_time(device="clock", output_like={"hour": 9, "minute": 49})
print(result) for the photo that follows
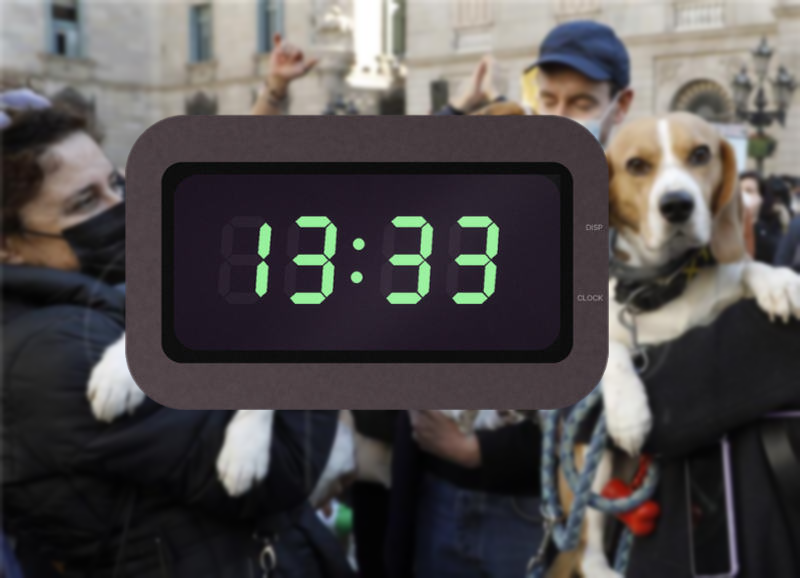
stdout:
{"hour": 13, "minute": 33}
